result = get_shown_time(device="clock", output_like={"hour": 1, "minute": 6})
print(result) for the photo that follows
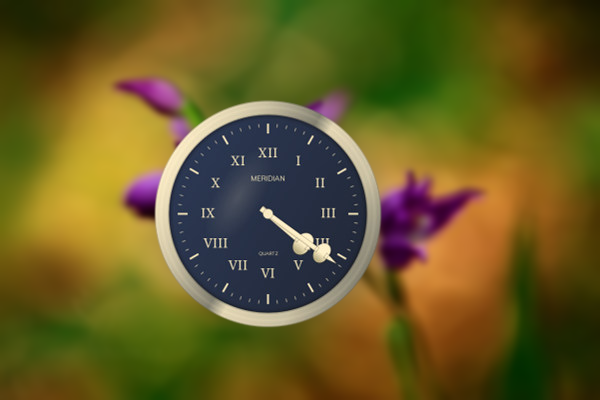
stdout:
{"hour": 4, "minute": 21}
